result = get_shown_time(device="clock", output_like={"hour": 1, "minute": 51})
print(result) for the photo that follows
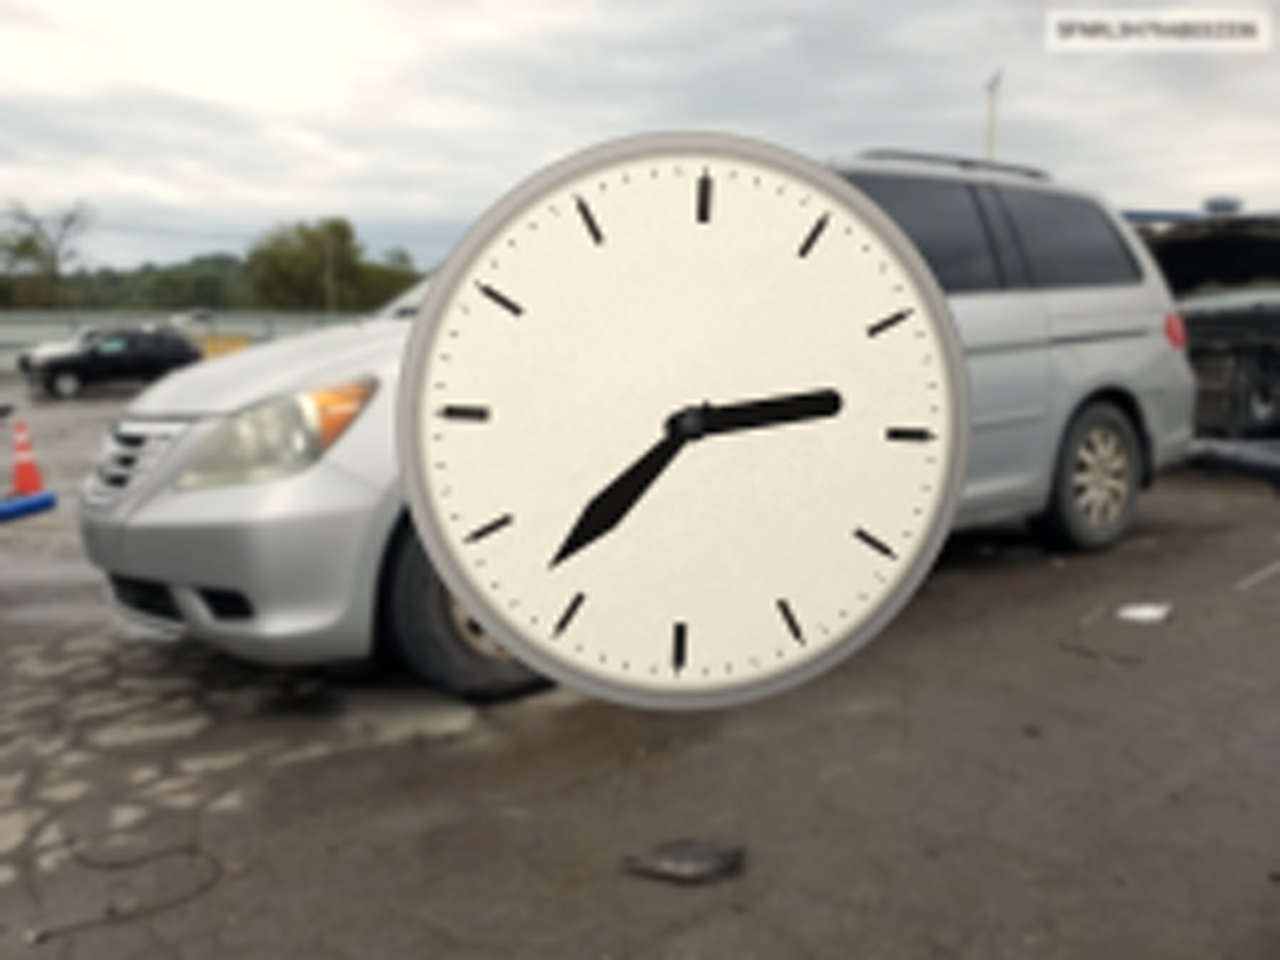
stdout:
{"hour": 2, "minute": 37}
